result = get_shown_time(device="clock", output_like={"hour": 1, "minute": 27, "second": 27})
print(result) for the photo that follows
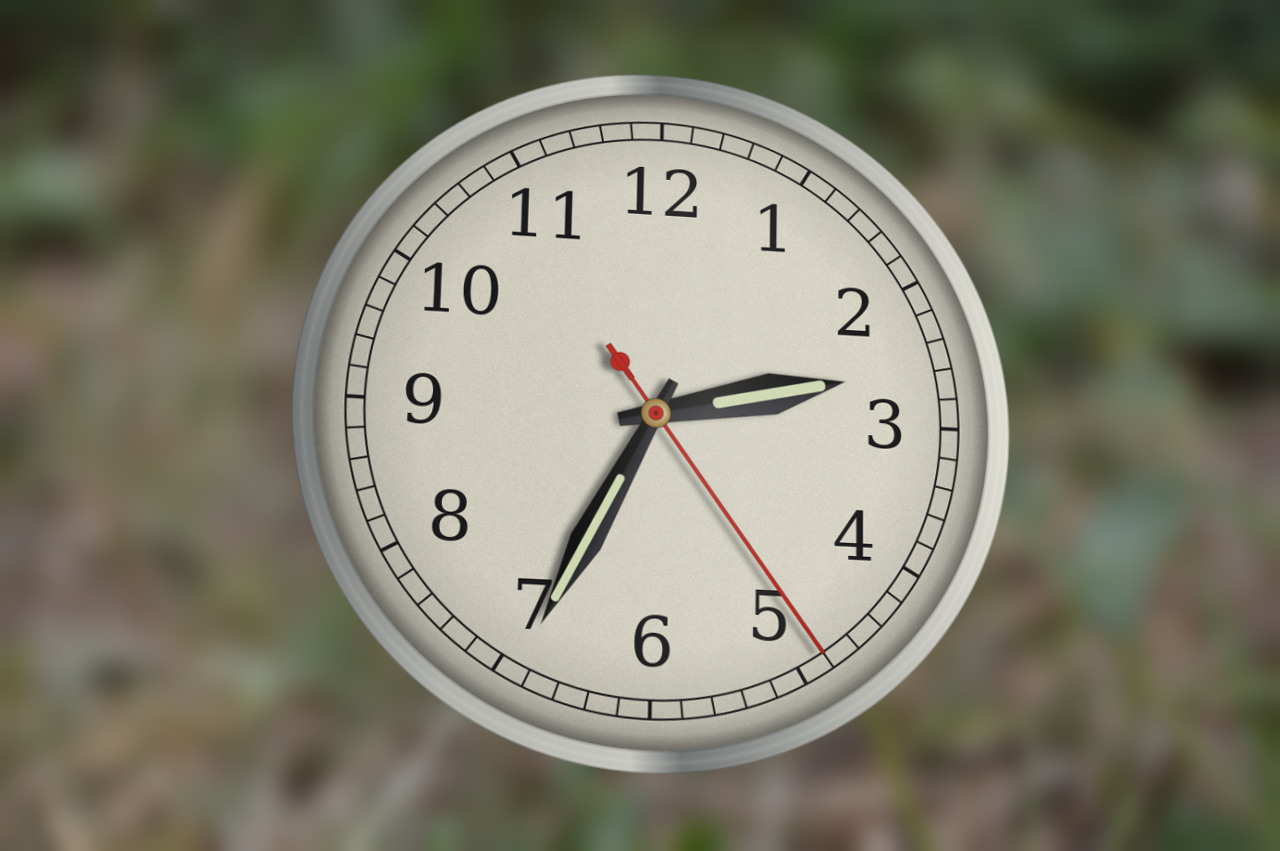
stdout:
{"hour": 2, "minute": 34, "second": 24}
